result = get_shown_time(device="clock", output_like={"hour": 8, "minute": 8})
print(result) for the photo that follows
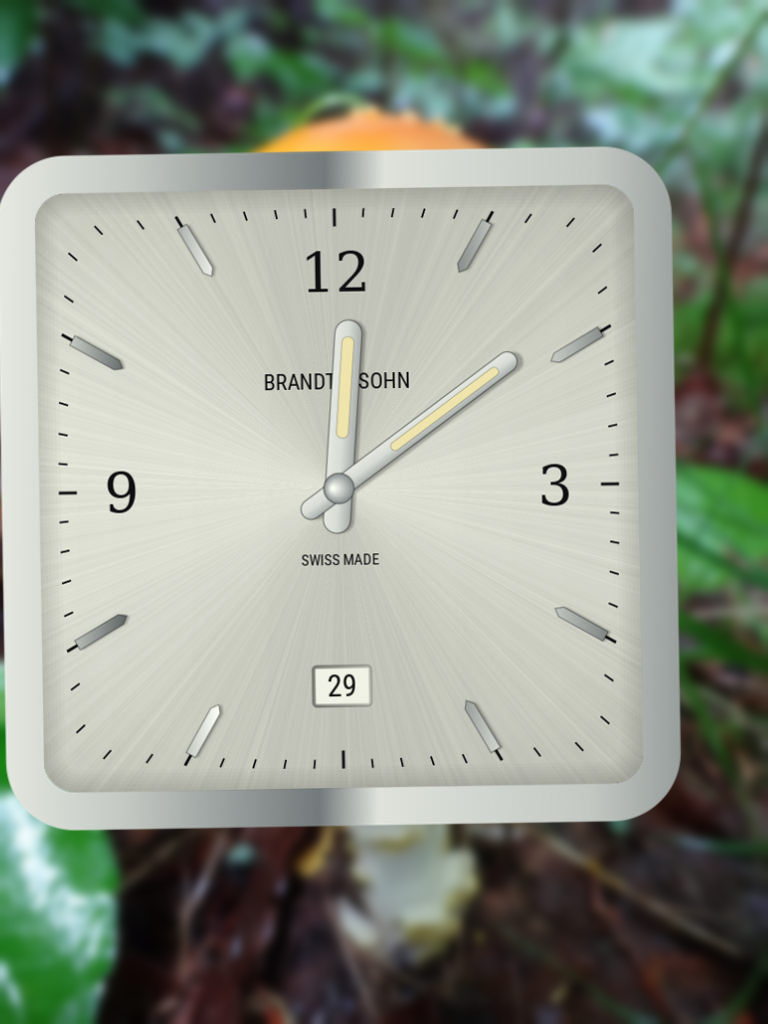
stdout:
{"hour": 12, "minute": 9}
